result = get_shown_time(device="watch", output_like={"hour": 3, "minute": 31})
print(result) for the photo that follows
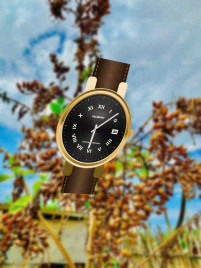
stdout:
{"hour": 6, "minute": 8}
